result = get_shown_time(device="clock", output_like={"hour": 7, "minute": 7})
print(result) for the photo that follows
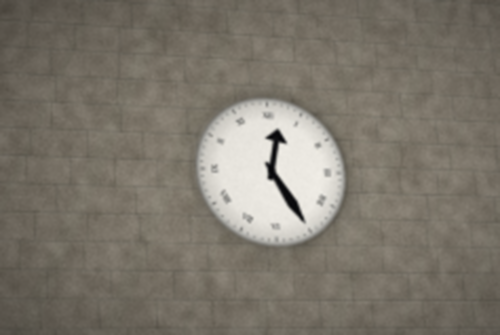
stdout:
{"hour": 12, "minute": 25}
